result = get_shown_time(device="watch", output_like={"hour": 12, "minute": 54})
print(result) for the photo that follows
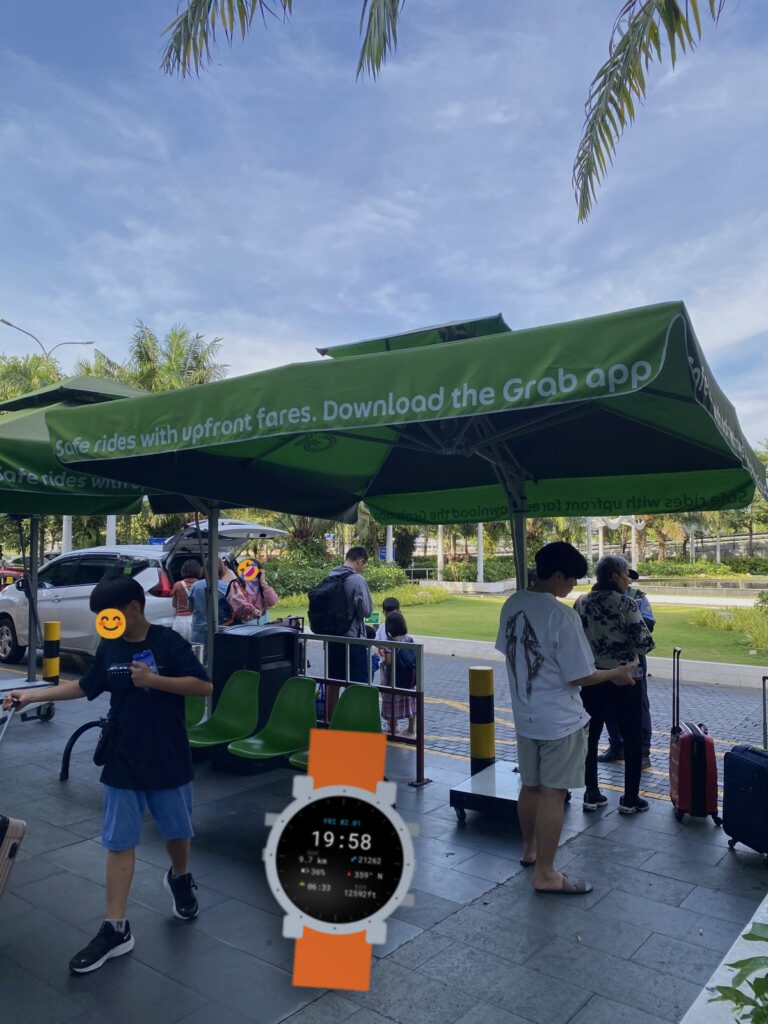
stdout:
{"hour": 19, "minute": 58}
